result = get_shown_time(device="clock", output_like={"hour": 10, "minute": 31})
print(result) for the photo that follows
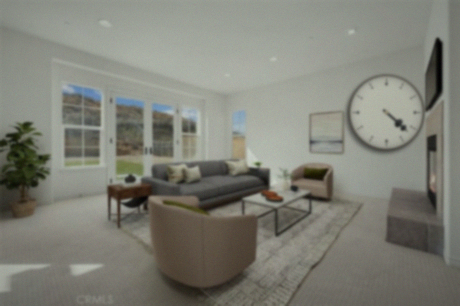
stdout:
{"hour": 4, "minute": 22}
